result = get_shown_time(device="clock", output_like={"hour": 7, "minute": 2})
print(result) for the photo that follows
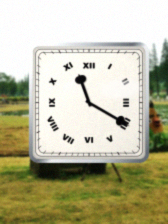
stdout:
{"hour": 11, "minute": 20}
